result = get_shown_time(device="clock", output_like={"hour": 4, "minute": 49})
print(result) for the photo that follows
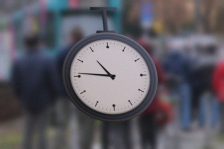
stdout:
{"hour": 10, "minute": 46}
